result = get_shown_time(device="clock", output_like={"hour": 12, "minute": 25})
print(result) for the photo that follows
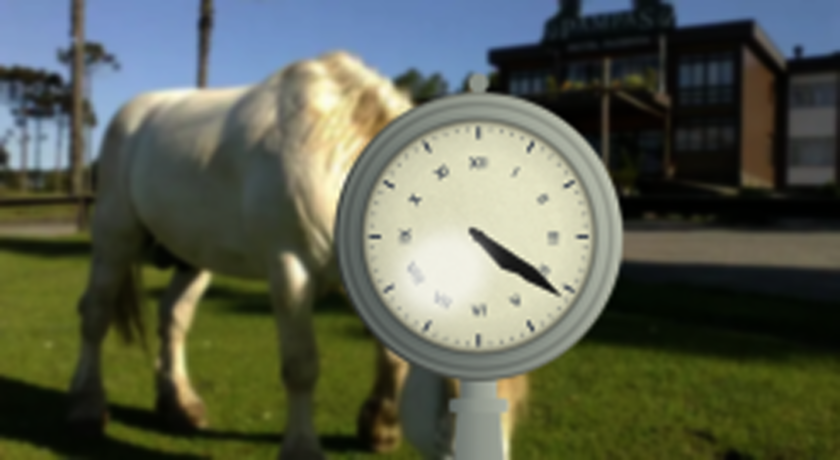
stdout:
{"hour": 4, "minute": 21}
